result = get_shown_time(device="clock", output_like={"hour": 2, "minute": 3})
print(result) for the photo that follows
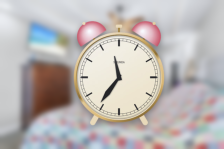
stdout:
{"hour": 11, "minute": 36}
